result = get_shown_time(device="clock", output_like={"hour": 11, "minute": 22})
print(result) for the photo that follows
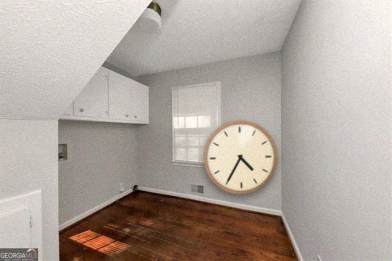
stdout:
{"hour": 4, "minute": 35}
